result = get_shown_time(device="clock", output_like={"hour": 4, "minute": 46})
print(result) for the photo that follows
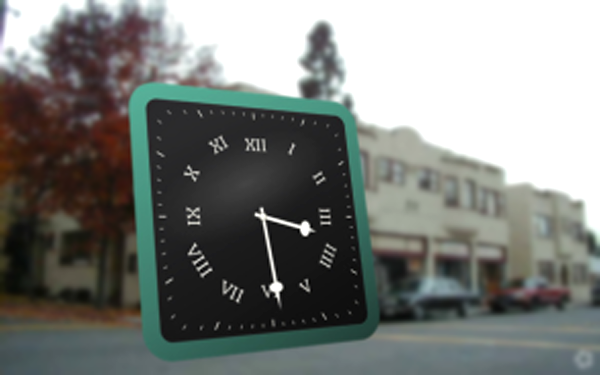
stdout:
{"hour": 3, "minute": 29}
